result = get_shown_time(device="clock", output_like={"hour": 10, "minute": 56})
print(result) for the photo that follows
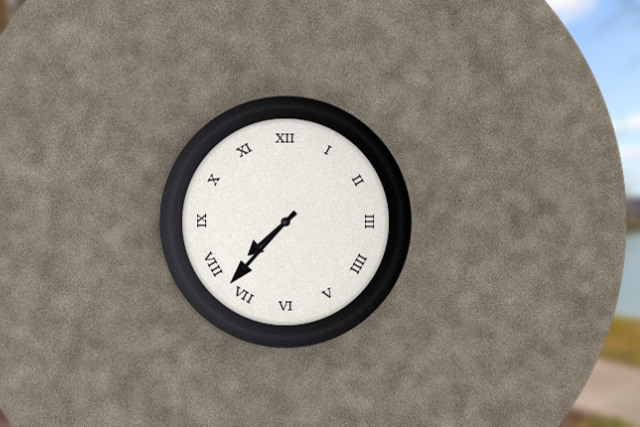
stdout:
{"hour": 7, "minute": 37}
